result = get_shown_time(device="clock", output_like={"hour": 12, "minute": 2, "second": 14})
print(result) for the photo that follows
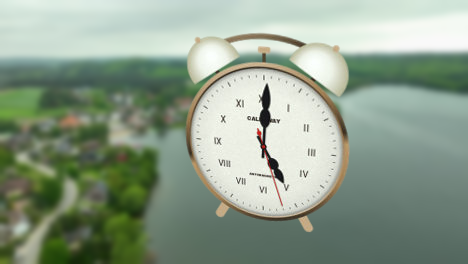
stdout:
{"hour": 5, "minute": 0, "second": 27}
